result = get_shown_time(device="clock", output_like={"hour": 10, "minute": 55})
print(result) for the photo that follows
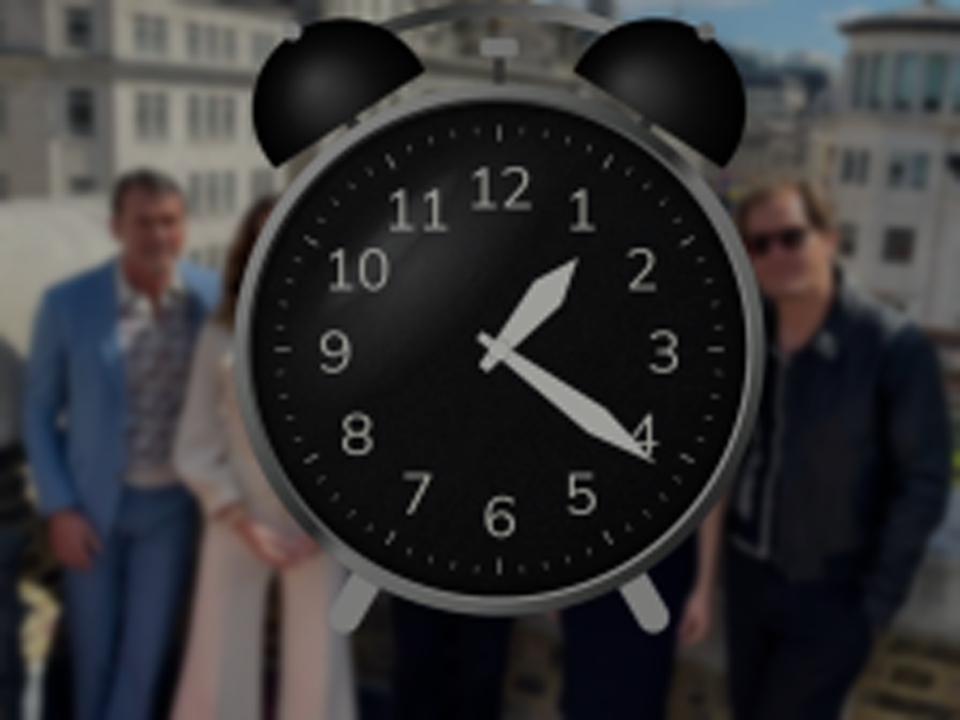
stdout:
{"hour": 1, "minute": 21}
